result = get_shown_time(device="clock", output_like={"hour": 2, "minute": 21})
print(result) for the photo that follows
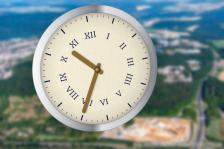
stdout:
{"hour": 10, "minute": 35}
